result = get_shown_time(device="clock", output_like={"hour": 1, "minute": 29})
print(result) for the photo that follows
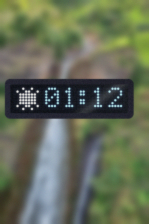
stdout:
{"hour": 1, "minute": 12}
